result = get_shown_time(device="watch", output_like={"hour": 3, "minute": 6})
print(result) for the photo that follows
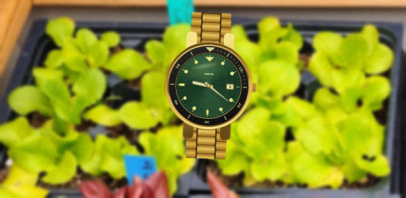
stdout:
{"hour": 9, "minute": 21}
